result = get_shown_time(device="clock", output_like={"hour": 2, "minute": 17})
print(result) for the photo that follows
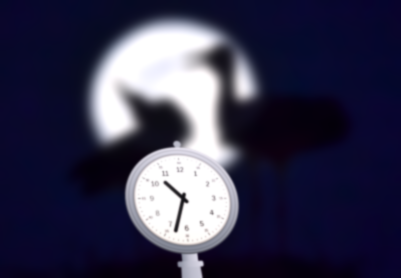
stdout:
{"hour": 10, "minute": 33}
